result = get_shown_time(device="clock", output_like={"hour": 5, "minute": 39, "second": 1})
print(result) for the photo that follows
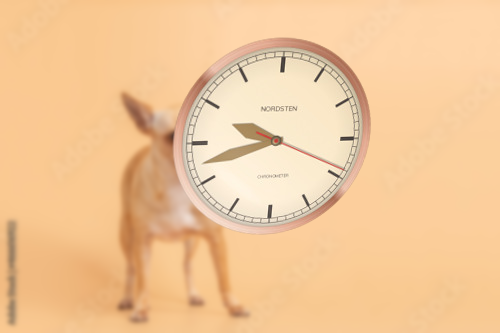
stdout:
{"hour": 9, "minute": 42, "second": 19}
